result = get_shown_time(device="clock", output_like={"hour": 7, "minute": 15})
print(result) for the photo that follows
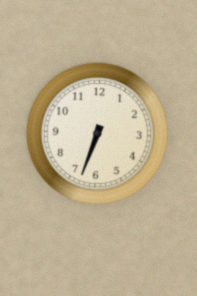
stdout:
{"hour": 6, "minute": 33}
